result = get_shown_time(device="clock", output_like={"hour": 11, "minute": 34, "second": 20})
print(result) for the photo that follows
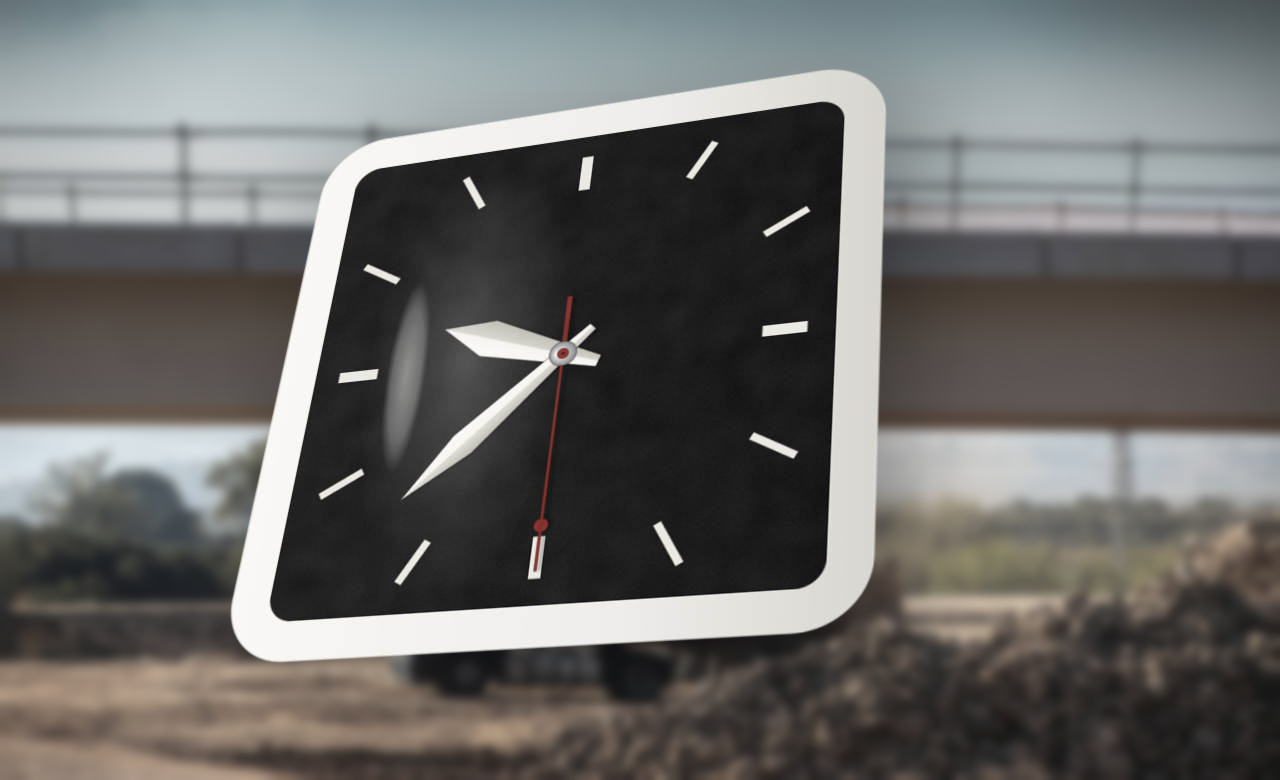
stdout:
{"hour": 9, "minute": 37, "second": 30}
